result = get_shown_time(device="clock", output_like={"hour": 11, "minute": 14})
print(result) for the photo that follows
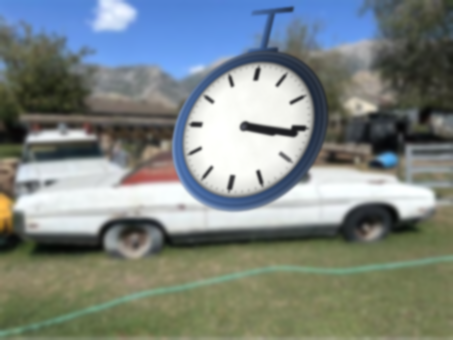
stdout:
{"hour": 3, "minute": 16}
